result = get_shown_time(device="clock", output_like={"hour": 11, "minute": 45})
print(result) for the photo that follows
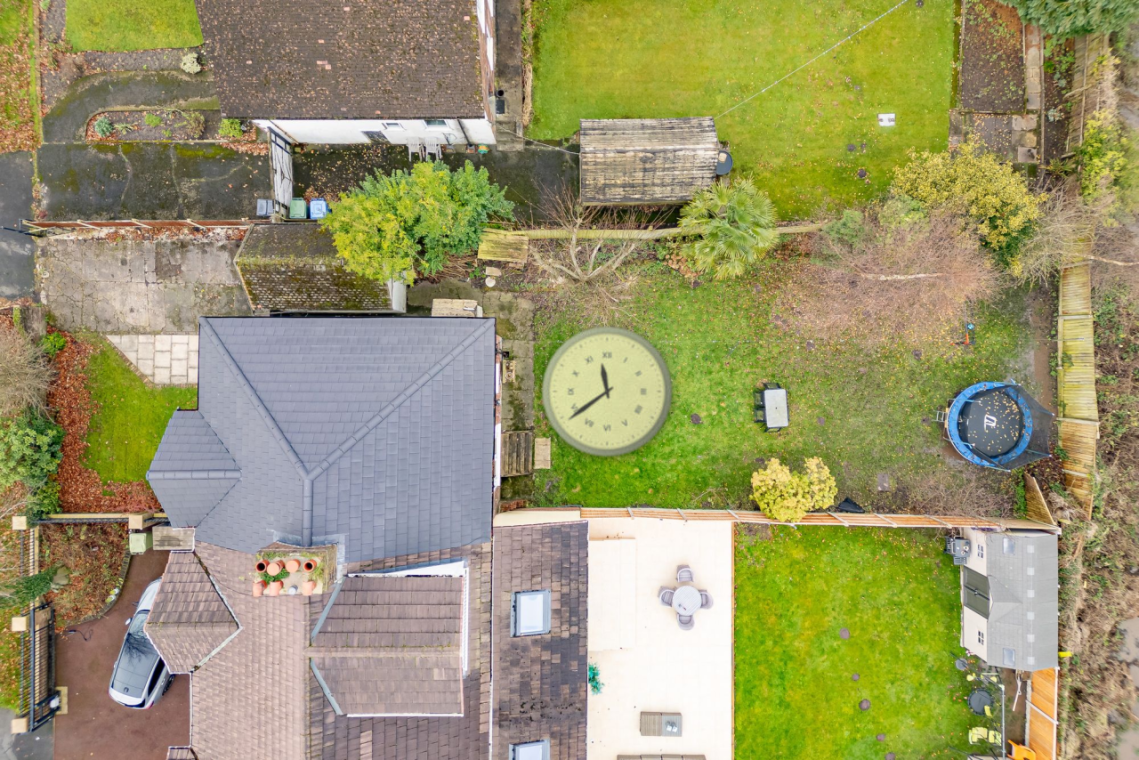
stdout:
{"hour": 11, "minute": 39}
